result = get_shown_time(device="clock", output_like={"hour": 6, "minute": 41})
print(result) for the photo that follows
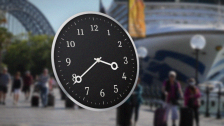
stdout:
{"hour": 3, "minute": 39}
